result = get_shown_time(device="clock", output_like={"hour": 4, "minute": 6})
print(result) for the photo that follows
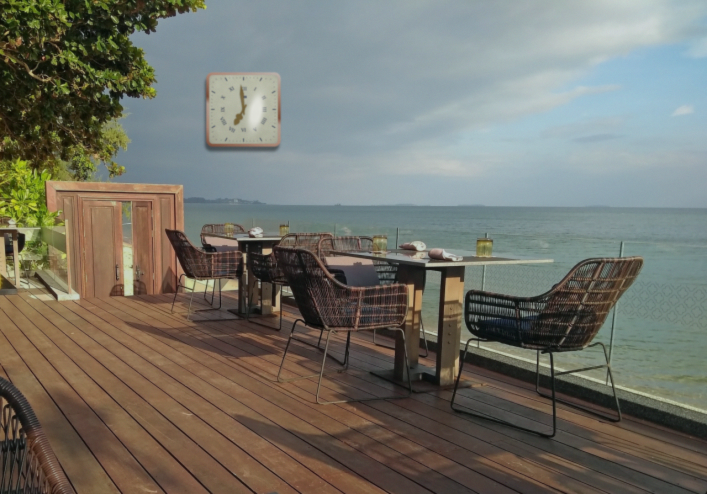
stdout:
{"hour": 6, "minute": 59}
